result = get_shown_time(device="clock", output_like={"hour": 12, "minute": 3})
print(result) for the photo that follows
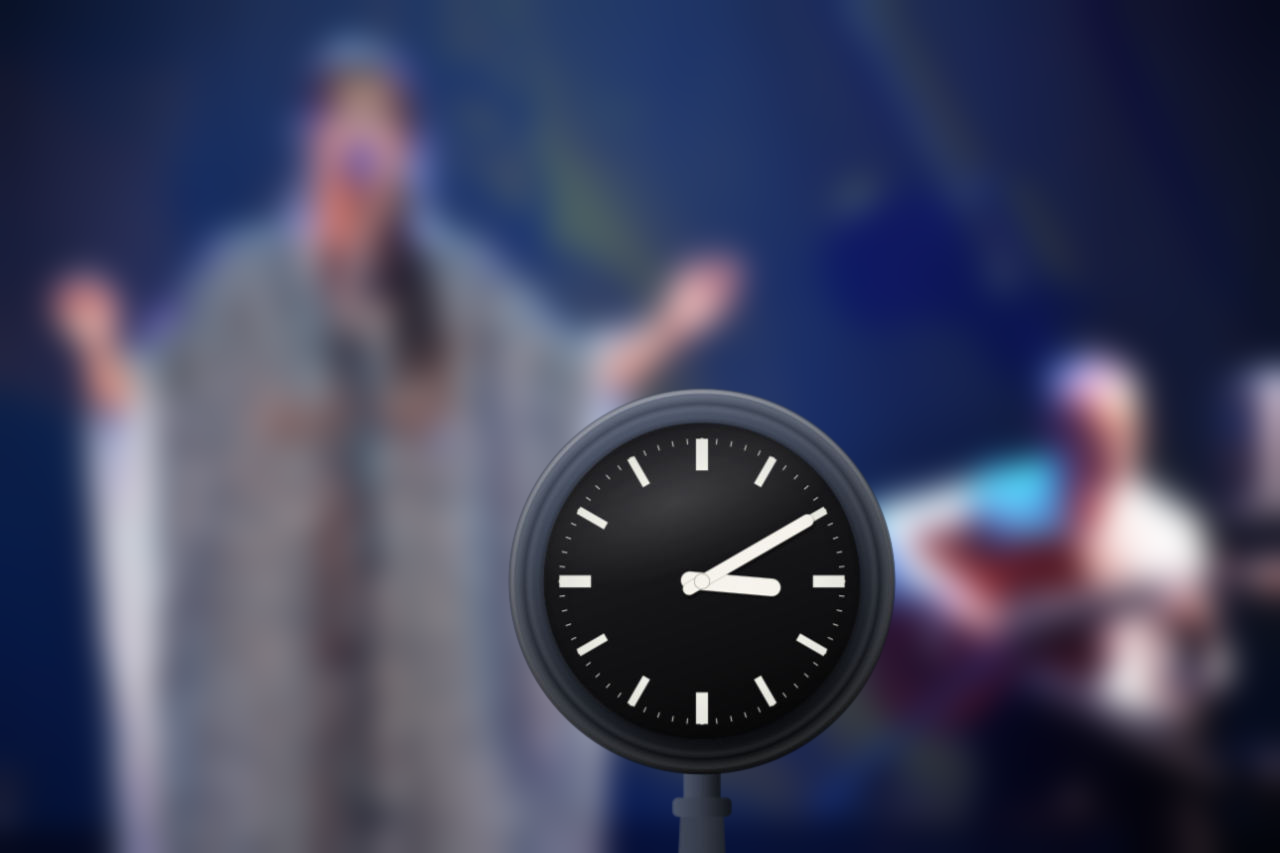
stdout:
{"hour": 3, "minute": 10}
